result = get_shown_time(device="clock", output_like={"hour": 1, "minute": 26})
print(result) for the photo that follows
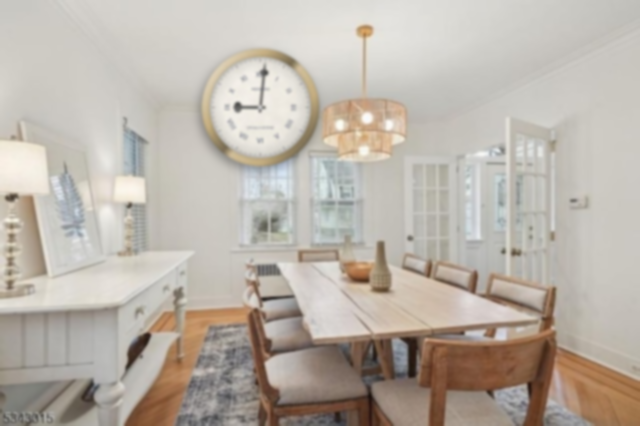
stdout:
{"hour": 9, "minute": 1}
